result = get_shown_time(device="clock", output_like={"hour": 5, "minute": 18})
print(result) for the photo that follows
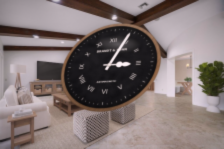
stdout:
{"hour": 3, "minute": 4}
